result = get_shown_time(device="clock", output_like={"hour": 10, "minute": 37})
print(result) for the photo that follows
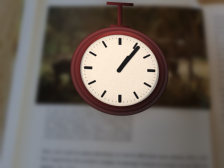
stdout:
{"hour": 1, "minute": 6}
